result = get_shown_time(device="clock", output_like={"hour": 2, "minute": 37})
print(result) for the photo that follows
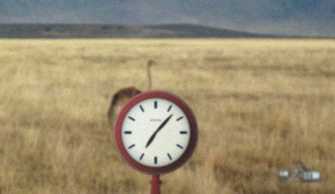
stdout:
{"hour": 7, "minute": 7}
